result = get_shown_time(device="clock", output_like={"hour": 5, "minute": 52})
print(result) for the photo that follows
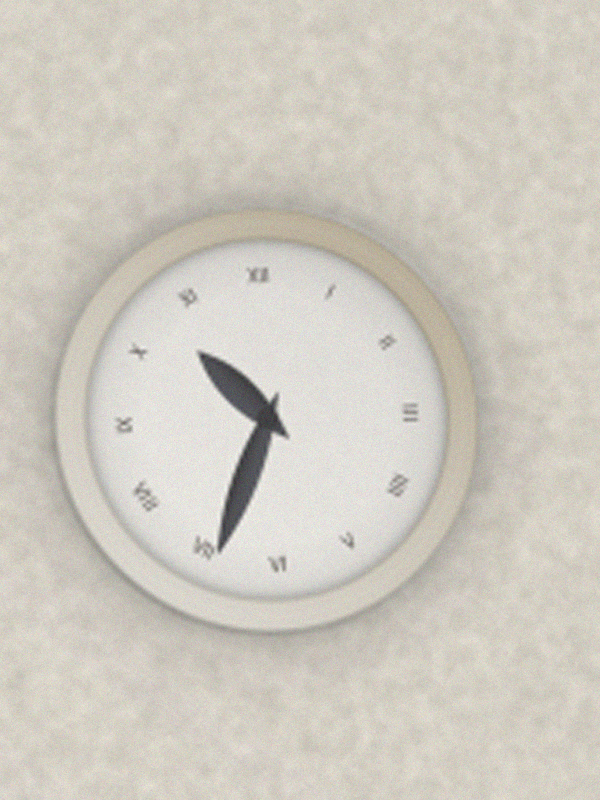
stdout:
{"hour": 10, "minute": 34}
